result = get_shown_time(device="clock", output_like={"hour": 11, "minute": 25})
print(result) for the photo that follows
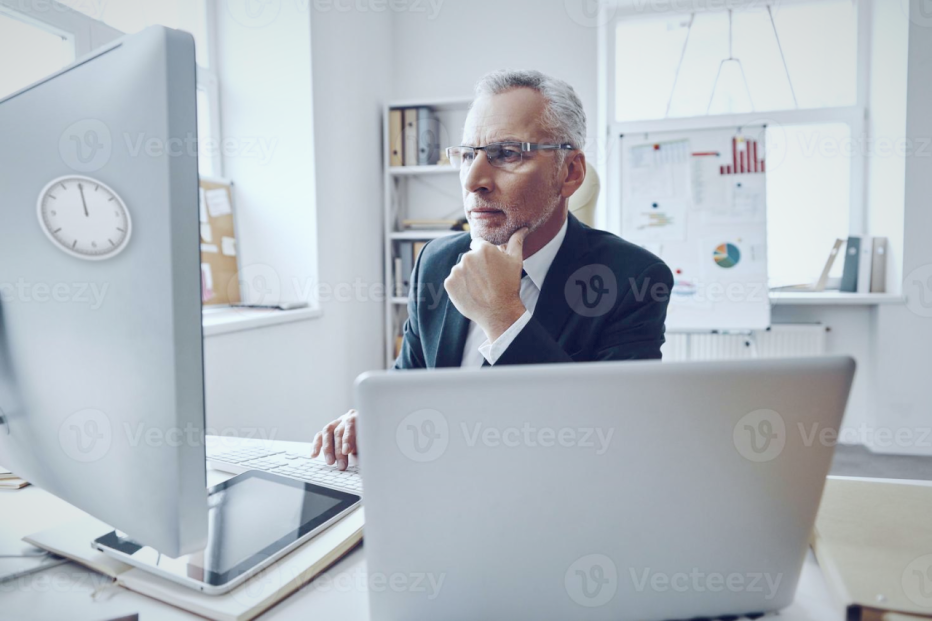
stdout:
{"hour": 12, "minute": 0}
